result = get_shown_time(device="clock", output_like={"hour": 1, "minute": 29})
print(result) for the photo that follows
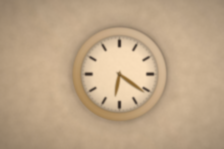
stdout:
{"hour": 6, "minute": 21}
